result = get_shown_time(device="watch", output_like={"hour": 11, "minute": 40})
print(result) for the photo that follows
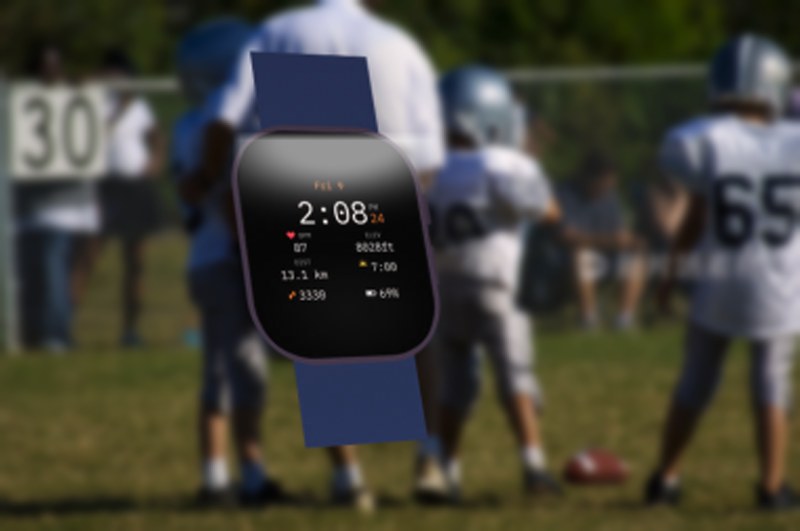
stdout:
{"hour": 2, "minute": 8}
